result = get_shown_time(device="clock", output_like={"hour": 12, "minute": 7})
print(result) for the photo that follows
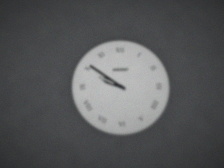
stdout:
{"hour": 9, "minute": 51}
